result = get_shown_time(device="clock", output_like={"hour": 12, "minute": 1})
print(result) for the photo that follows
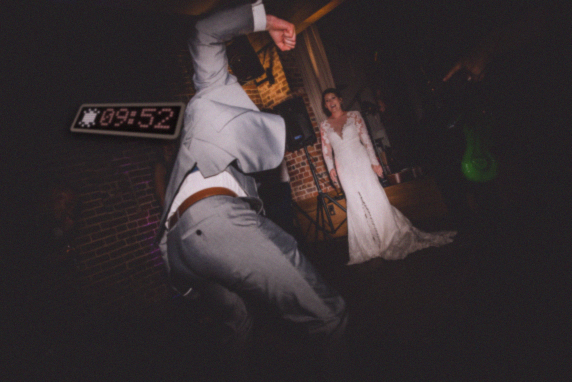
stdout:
{"hour": 9, "minute": 52}
